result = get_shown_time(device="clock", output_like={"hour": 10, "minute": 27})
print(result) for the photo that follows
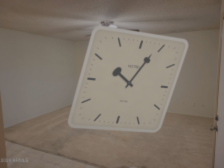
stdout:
{"hour": 10, "minute": 4}
